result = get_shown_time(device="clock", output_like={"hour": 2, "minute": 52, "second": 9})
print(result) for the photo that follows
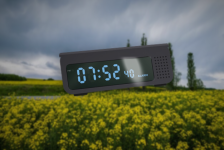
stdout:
{"hour": 7, "minute": 52, "second": 40}
